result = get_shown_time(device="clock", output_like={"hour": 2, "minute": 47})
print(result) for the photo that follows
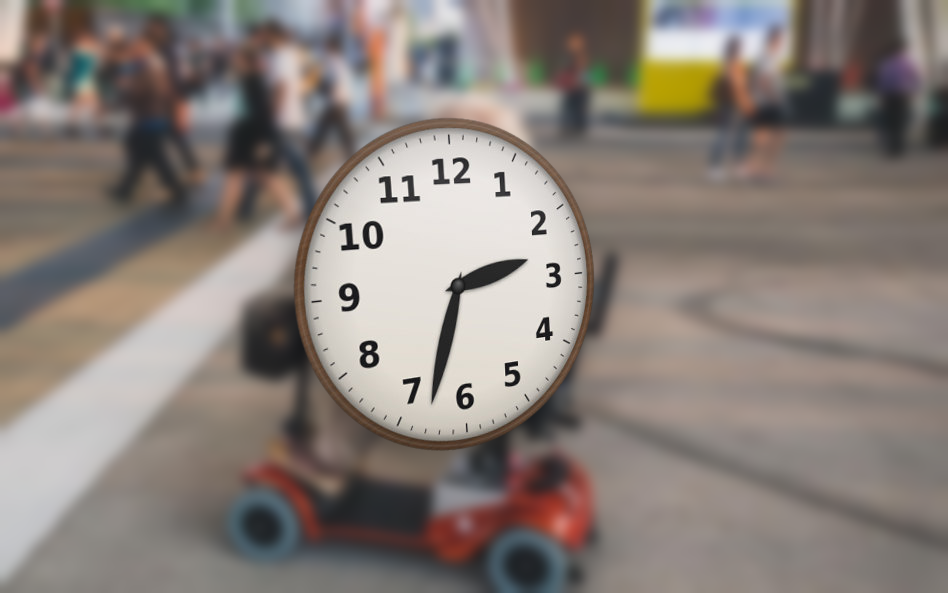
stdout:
{"hour": 2, "minute": 33}
